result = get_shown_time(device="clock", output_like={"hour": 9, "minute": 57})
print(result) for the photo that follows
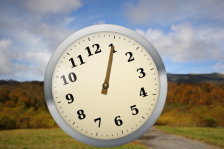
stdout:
{"hour": 1, "minute": 5}
